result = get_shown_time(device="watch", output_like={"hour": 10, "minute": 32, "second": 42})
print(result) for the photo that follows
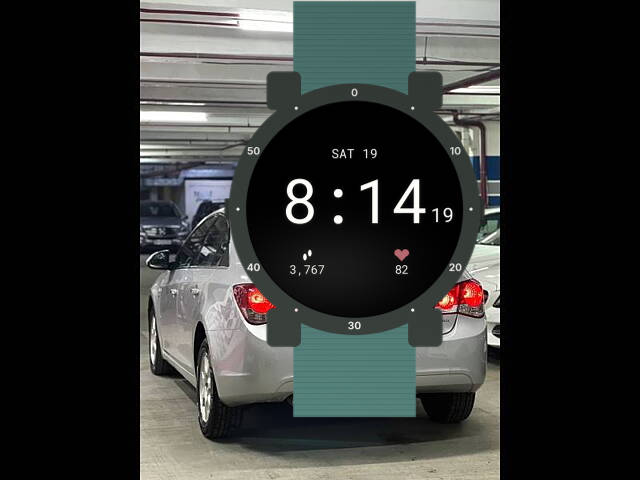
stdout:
{"hour": 8, "minute": 14, "second": 19}
